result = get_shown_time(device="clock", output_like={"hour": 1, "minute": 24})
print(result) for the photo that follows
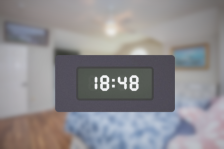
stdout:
{"hour": 18, "minute": 48}
